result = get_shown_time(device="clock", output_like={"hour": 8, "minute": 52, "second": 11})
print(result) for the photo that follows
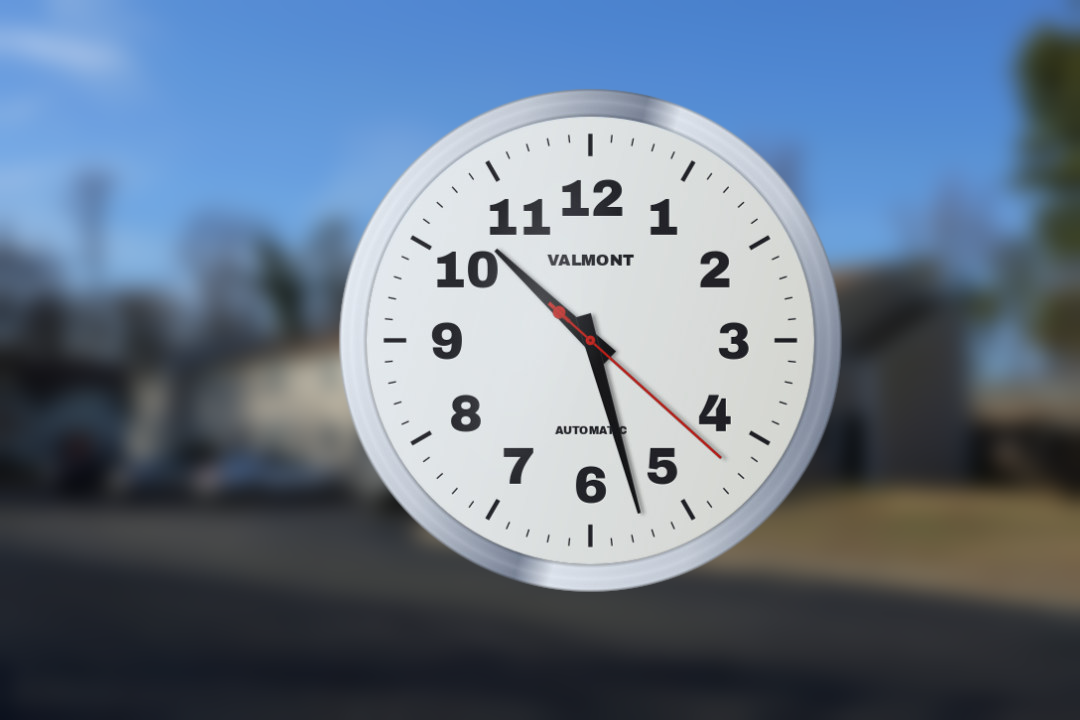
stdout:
{"hour": 10, "minute": 27, "second": 22}
